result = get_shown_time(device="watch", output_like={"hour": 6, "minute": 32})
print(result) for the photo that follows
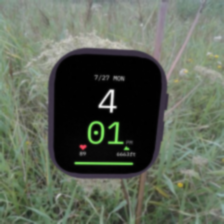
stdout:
{"hour": 4, "minute": 1}
